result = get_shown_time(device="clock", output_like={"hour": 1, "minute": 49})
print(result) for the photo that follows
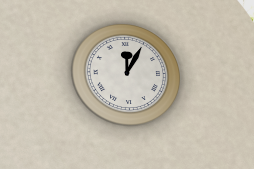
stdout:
{"hour": 12, "minute": 5}
